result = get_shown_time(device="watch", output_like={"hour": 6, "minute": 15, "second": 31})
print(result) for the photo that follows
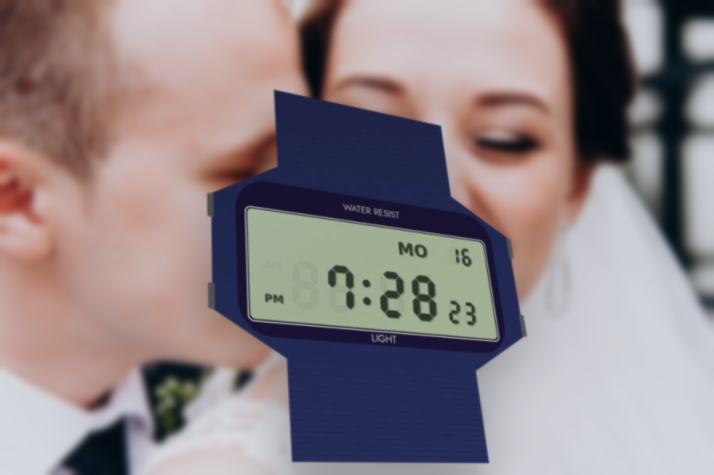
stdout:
{"hour": 7, "minute": 28, "second": 23}
